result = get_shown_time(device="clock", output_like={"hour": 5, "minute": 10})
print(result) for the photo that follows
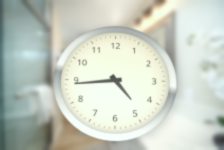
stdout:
{"hour": 4, "minute": 44}
